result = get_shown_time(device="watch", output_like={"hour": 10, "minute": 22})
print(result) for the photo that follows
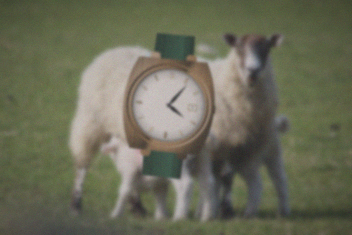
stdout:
{"hour": 4, "minute": 6}
